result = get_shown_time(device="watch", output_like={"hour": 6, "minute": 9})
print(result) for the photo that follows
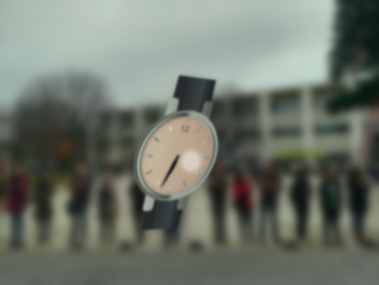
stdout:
{"hour": 6, "minute": 33}
